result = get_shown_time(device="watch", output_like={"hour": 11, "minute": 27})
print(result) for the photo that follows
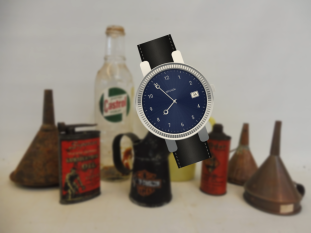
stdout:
{"hour": 7, "minute": 55}
